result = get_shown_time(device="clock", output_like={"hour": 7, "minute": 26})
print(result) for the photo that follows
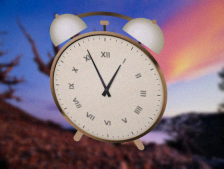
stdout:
{"hour": 12, "minute": 56}
